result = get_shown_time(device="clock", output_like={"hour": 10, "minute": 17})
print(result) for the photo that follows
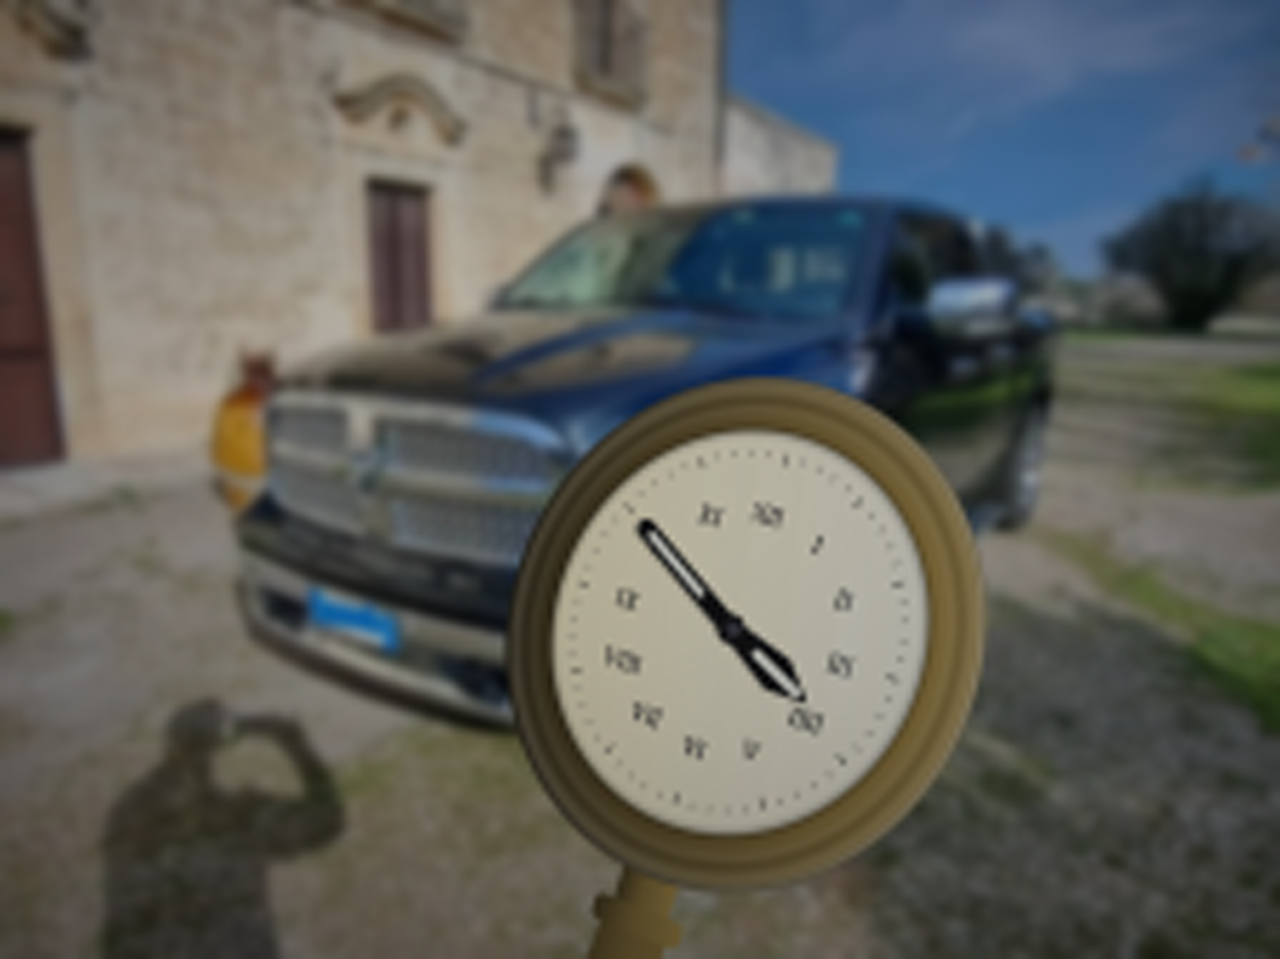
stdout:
{"hour": 3, "minute": 50}
